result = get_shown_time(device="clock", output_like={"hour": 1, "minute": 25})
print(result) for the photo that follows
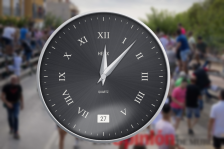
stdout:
{"hour": 12, "minute": 7}
